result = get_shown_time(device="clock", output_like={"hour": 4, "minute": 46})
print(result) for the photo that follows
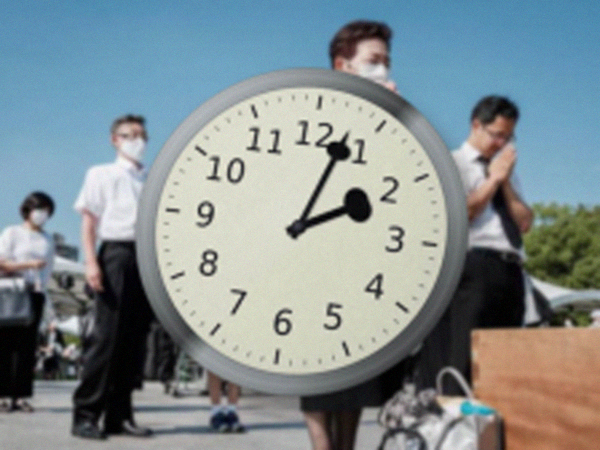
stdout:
{"hour": 2, "minute": 3}
